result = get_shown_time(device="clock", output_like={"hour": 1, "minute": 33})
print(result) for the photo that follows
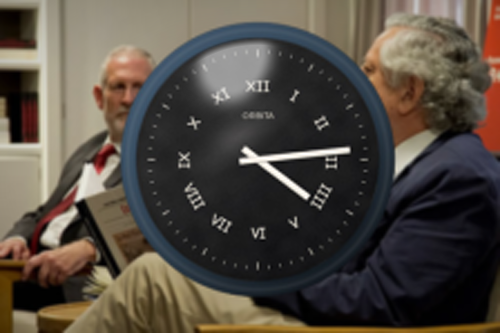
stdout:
{"hour": 4, "minute": 14}
